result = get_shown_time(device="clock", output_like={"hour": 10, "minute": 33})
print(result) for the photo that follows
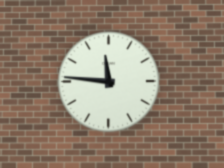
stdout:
{"hour": 11, "minute": 46}
